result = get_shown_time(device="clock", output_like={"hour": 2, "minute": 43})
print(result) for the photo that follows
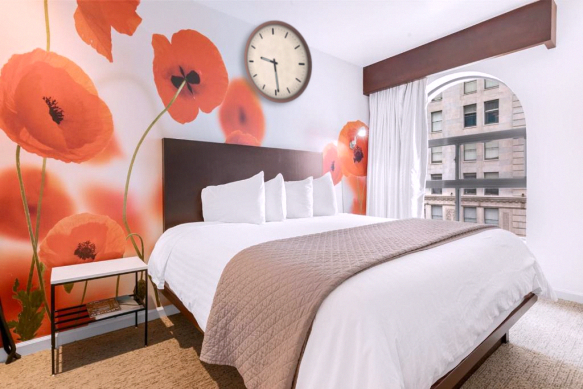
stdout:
{"hour": 9, "minute": 29}
